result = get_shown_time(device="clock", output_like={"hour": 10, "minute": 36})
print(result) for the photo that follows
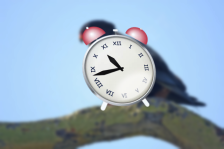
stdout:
{"hour": 10, "minute": 43}
